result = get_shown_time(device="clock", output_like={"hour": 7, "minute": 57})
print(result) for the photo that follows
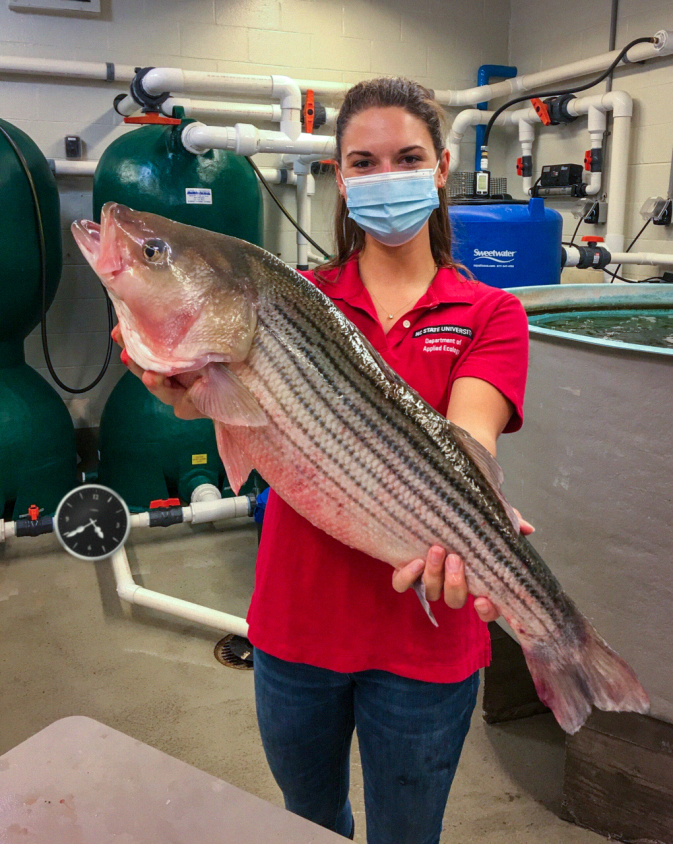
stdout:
{"hour": 4, "minute": 39}
